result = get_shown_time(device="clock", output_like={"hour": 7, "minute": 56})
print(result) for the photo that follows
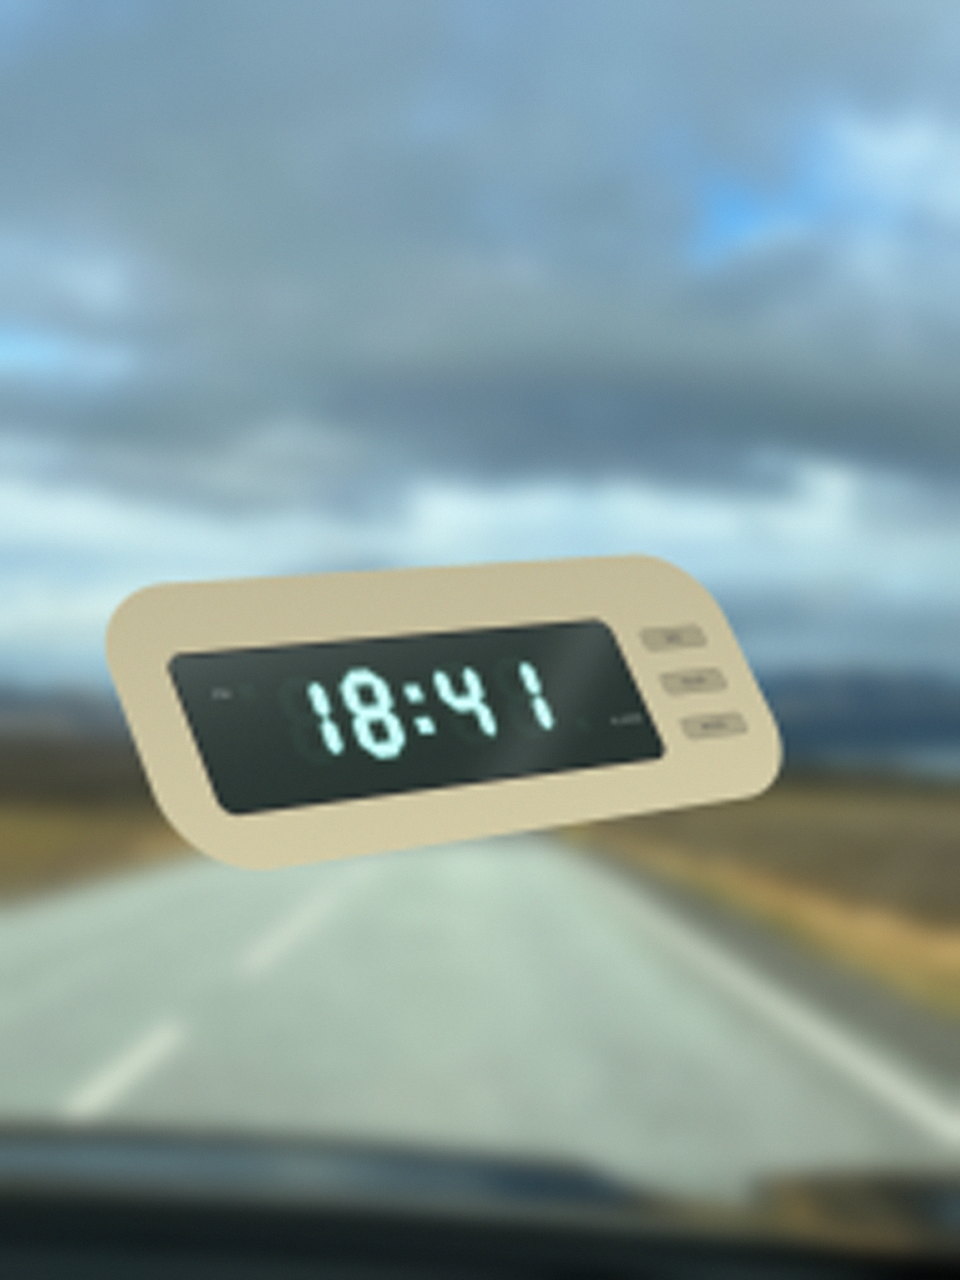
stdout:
{"hour": 18, "minute": 41}
